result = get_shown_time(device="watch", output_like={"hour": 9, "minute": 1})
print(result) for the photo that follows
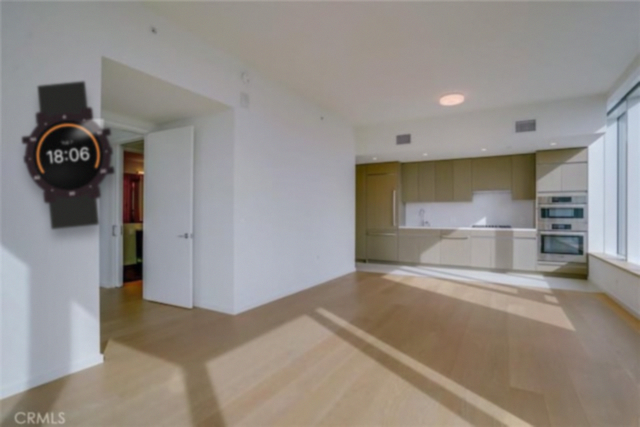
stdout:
{"hour": 18, "minute": 6}
